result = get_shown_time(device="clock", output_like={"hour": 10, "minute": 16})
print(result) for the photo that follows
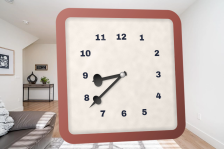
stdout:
{"hour": 8, "minute": 38}
